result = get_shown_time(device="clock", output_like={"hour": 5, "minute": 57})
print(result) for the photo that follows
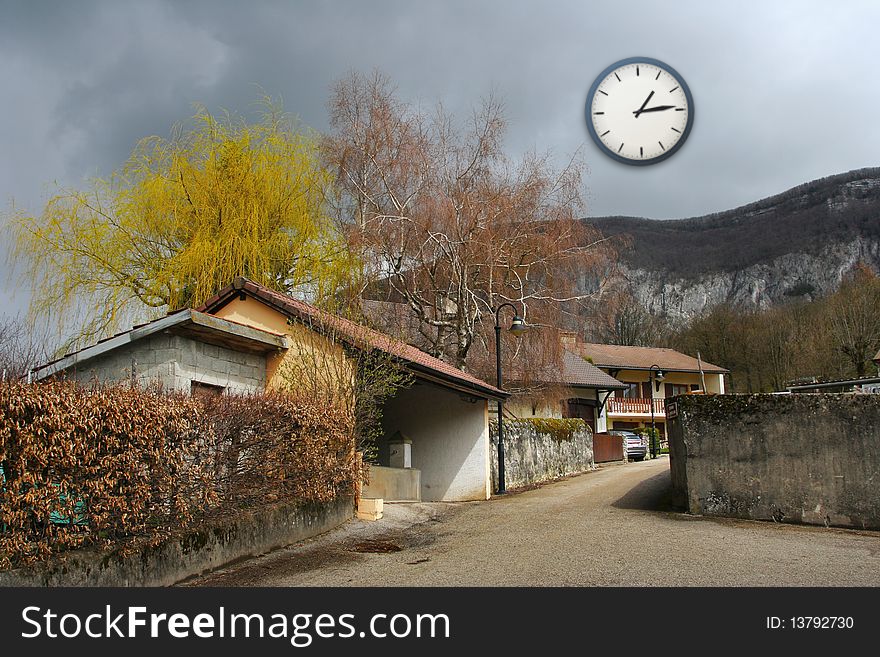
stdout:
{"hour": 1, "minute": 14}
